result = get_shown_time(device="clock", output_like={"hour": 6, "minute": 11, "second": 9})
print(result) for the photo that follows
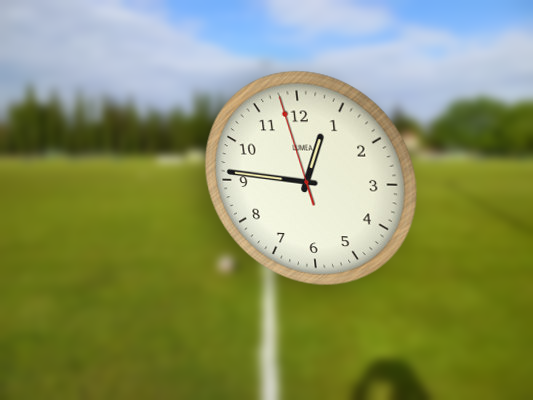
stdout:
{"hour": 12, "minute": 45, "second": 58}
